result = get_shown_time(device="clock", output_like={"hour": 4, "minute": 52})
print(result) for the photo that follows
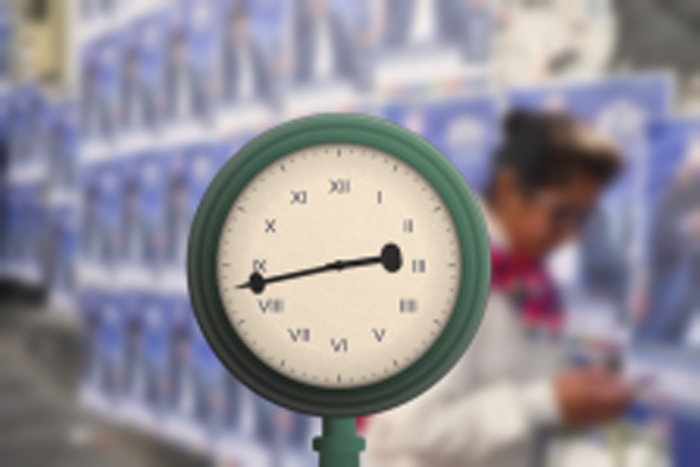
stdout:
{"hour": 2, "minute": 43}
